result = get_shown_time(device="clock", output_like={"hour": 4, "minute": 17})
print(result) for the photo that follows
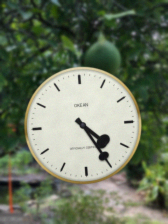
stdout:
{"hour": 4, "minute": 25}
